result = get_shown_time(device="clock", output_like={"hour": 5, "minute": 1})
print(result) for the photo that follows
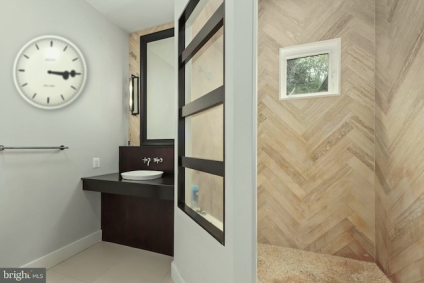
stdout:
{"hour": 3, "minute": 15}
